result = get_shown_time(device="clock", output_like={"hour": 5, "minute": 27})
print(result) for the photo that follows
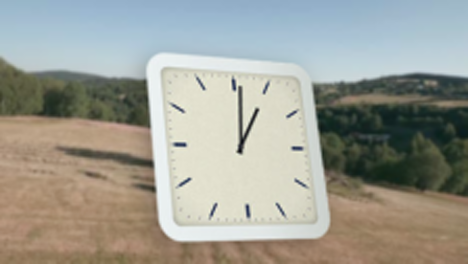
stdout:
{"hour": 1, "minute": 1}
